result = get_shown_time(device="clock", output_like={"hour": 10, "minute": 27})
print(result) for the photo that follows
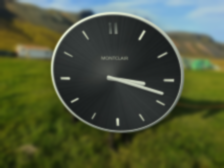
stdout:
{"hour": 3, "minute": 18}
